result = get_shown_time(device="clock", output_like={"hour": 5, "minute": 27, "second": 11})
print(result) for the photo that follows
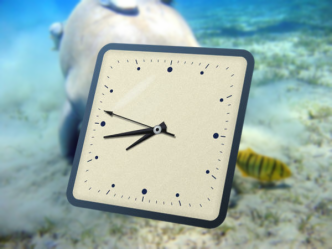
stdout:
{"hour": 7, "minute": 42, "second": 47}
